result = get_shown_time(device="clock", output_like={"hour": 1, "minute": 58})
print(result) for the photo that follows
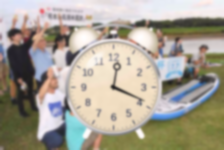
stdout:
{"hour": 12, "minute": 19}
